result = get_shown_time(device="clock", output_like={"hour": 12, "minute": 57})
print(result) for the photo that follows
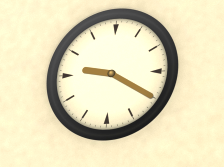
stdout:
{"hour": 9, "minute": 20}
